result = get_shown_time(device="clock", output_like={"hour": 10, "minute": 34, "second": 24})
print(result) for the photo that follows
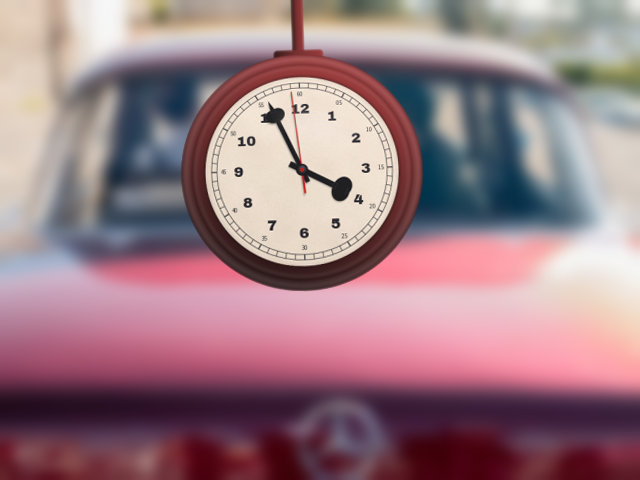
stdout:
{"hour": 3, "minute": 55, "second": 59}
